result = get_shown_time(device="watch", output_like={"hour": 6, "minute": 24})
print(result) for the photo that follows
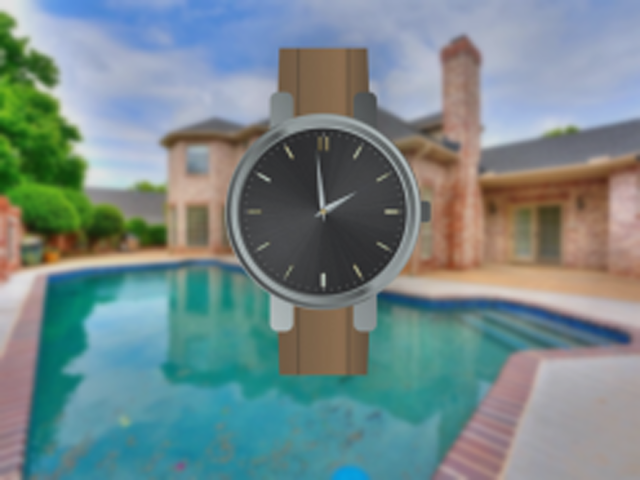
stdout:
{"hour": 1, "minute": 59}
